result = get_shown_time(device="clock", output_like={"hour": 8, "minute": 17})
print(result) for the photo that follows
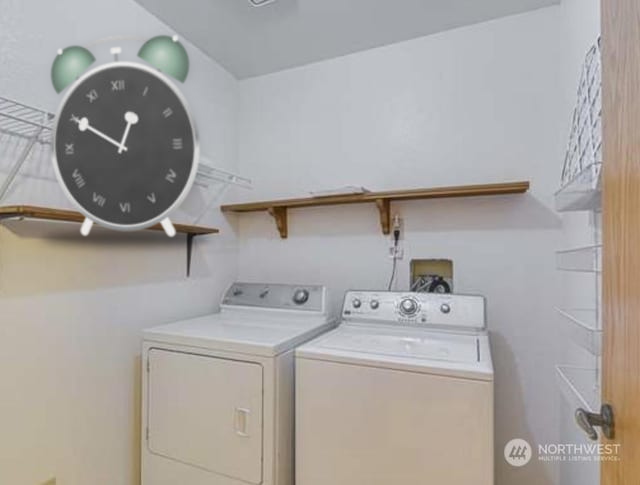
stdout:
{"hour": 12, "minute": 50}
